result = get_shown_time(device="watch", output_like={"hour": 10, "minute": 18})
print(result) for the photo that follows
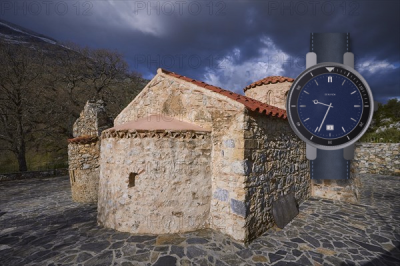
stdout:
{"hour": 9, "minute": 34}
